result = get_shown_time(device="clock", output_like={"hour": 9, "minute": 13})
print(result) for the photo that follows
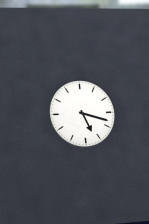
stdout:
{"hour": 5, "minute": 18}
